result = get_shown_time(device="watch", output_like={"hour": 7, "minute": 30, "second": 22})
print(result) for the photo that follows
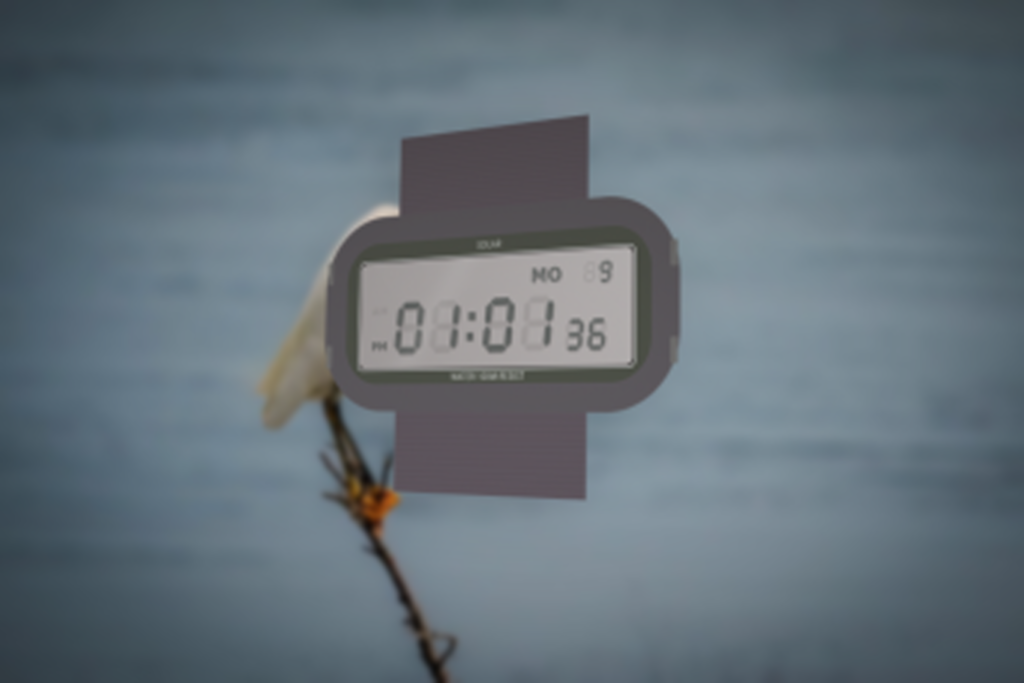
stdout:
{"hour": 1, "minute": 1, "second": 36}
